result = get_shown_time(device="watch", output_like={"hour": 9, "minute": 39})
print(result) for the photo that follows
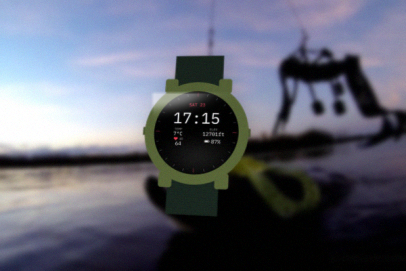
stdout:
{"hour": 17, "minute": 15}
